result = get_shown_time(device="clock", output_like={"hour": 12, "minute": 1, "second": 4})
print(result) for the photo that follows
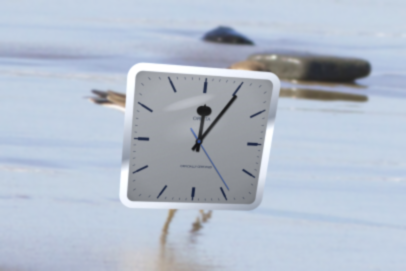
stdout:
{"hour": 12, "minute": 5, "second": 24}
